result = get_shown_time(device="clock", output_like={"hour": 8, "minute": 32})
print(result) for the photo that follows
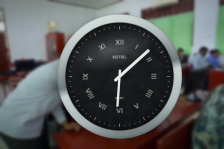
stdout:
{"hour": 6, "minute": 8}
